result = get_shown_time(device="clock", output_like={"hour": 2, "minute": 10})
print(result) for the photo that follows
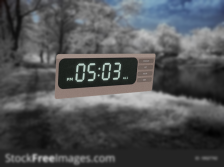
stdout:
{"hour": 5, "minute": 3}
